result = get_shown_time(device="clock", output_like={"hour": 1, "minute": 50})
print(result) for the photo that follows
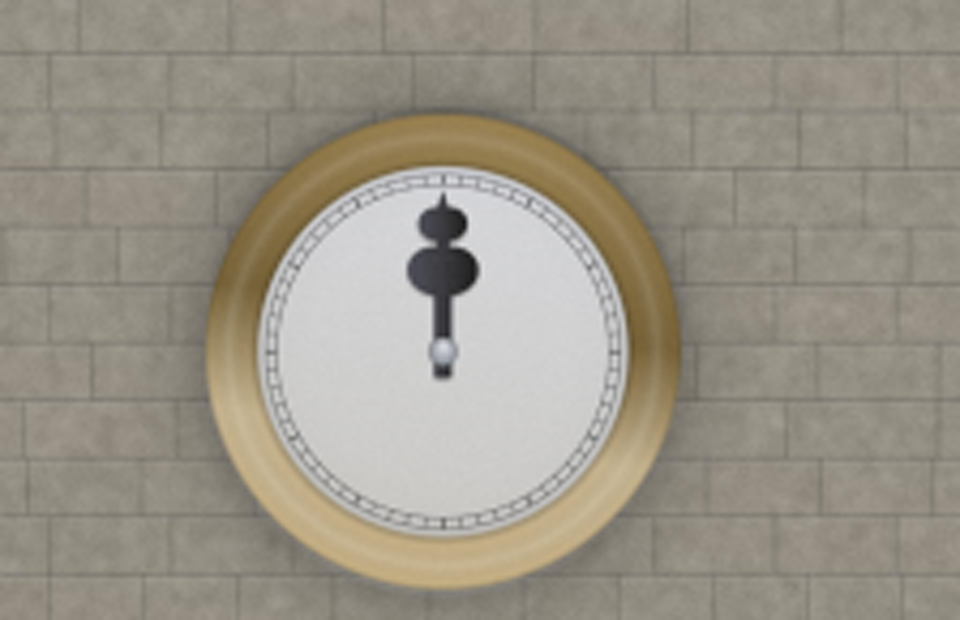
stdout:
{"hour": 12, "minute": 0}
